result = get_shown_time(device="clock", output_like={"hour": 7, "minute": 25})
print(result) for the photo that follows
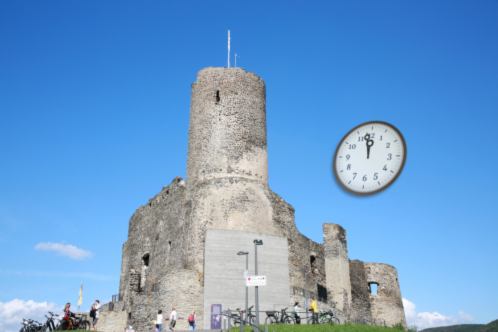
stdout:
{"hour": 11, "minute": 58}
